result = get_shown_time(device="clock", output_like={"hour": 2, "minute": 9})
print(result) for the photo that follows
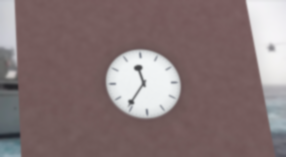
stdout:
{"hour": 11, "minute": 36}
